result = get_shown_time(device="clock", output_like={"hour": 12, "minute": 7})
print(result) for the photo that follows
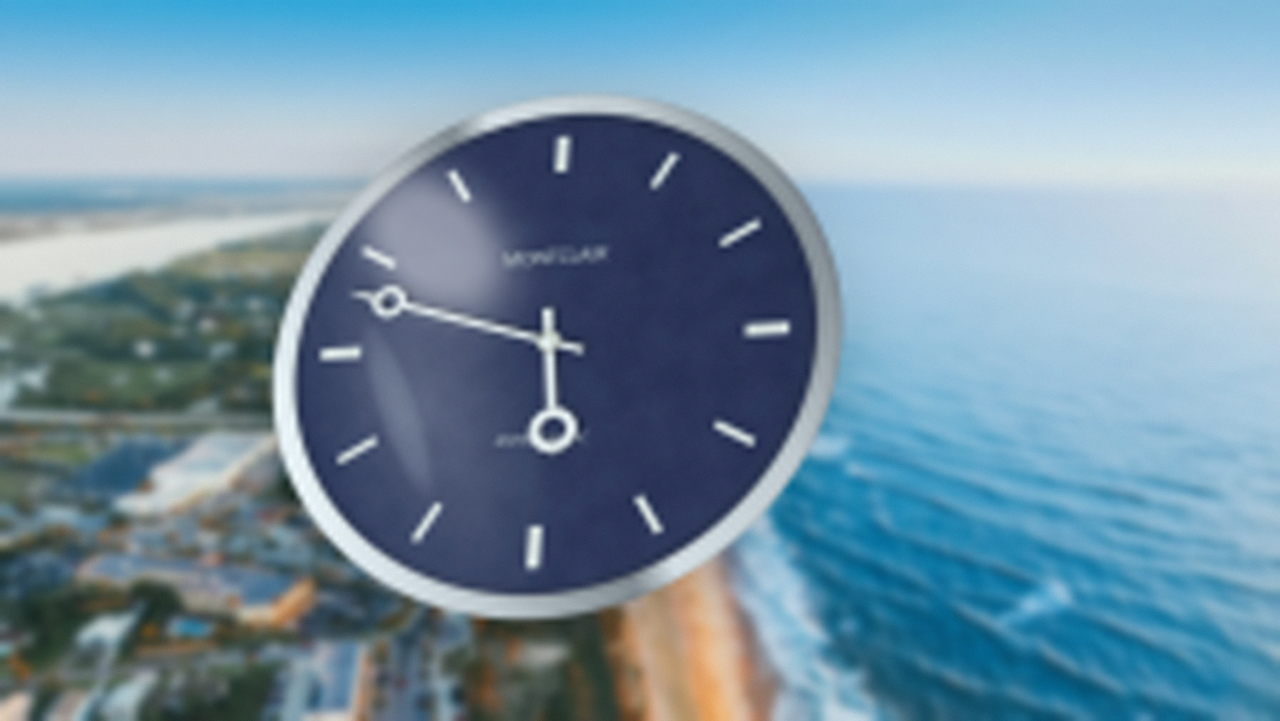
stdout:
{"hour": 5, "minute": 48}
